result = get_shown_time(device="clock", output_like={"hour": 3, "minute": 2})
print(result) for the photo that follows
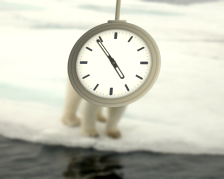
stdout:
{"hour": 4, "minute": 54}
